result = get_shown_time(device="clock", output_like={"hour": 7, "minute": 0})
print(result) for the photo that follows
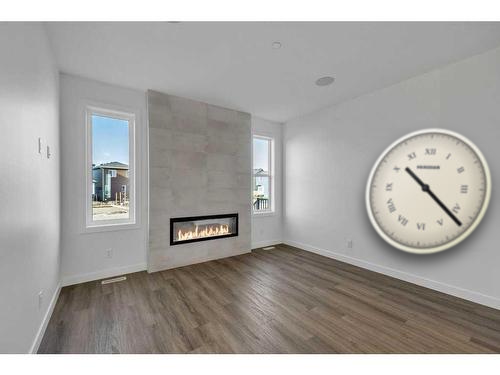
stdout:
{"hour": 10, "minute": 22}
